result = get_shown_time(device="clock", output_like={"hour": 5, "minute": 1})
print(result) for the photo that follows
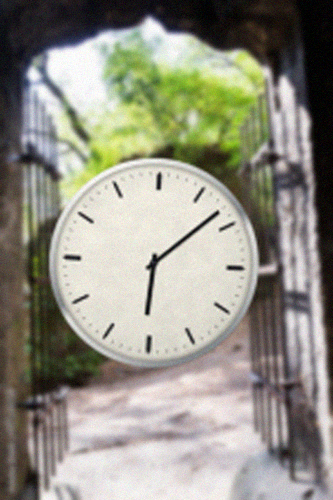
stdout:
{"hour": 6, "minute": 8}
